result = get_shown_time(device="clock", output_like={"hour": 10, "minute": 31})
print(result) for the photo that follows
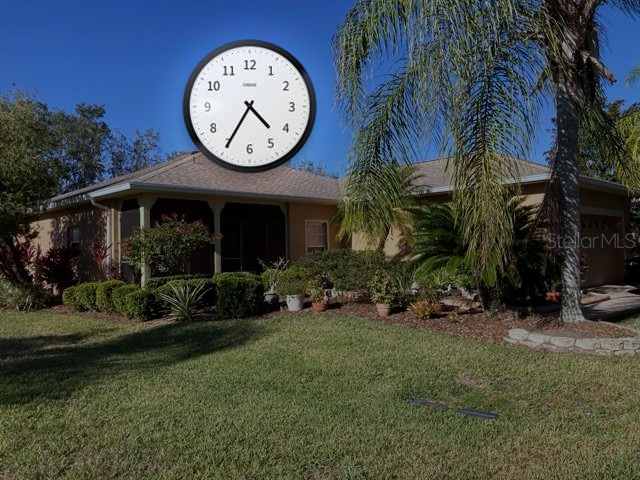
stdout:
{"hour": 4, "minute": 35}
